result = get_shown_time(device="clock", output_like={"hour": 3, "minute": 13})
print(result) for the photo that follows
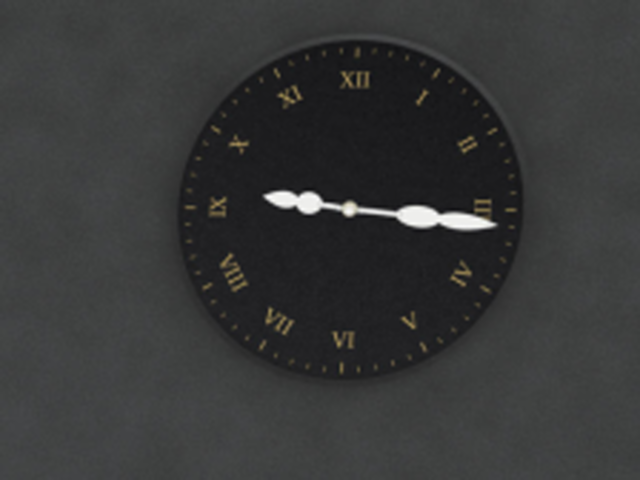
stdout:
{"hour": 9, "minute": 16}
